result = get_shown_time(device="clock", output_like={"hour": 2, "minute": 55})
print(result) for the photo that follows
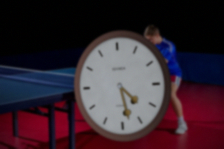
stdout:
{"hour": 4, "minute": 28}
